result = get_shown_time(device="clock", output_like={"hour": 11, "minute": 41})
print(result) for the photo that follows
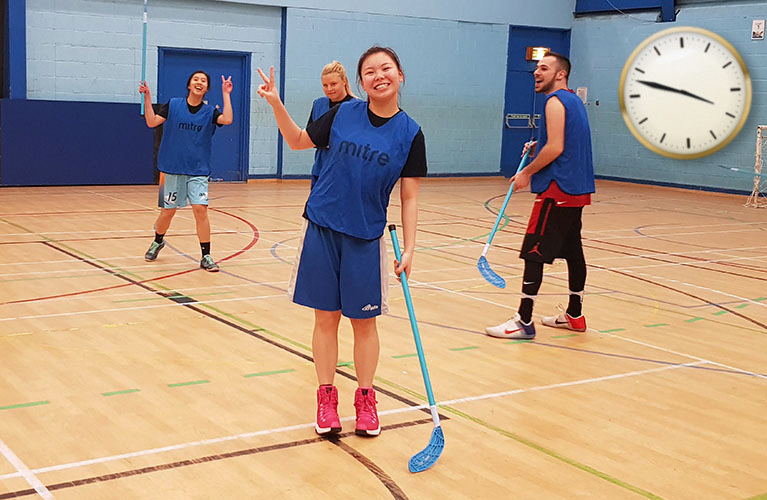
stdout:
{"hour": 3, "minute": 48}
